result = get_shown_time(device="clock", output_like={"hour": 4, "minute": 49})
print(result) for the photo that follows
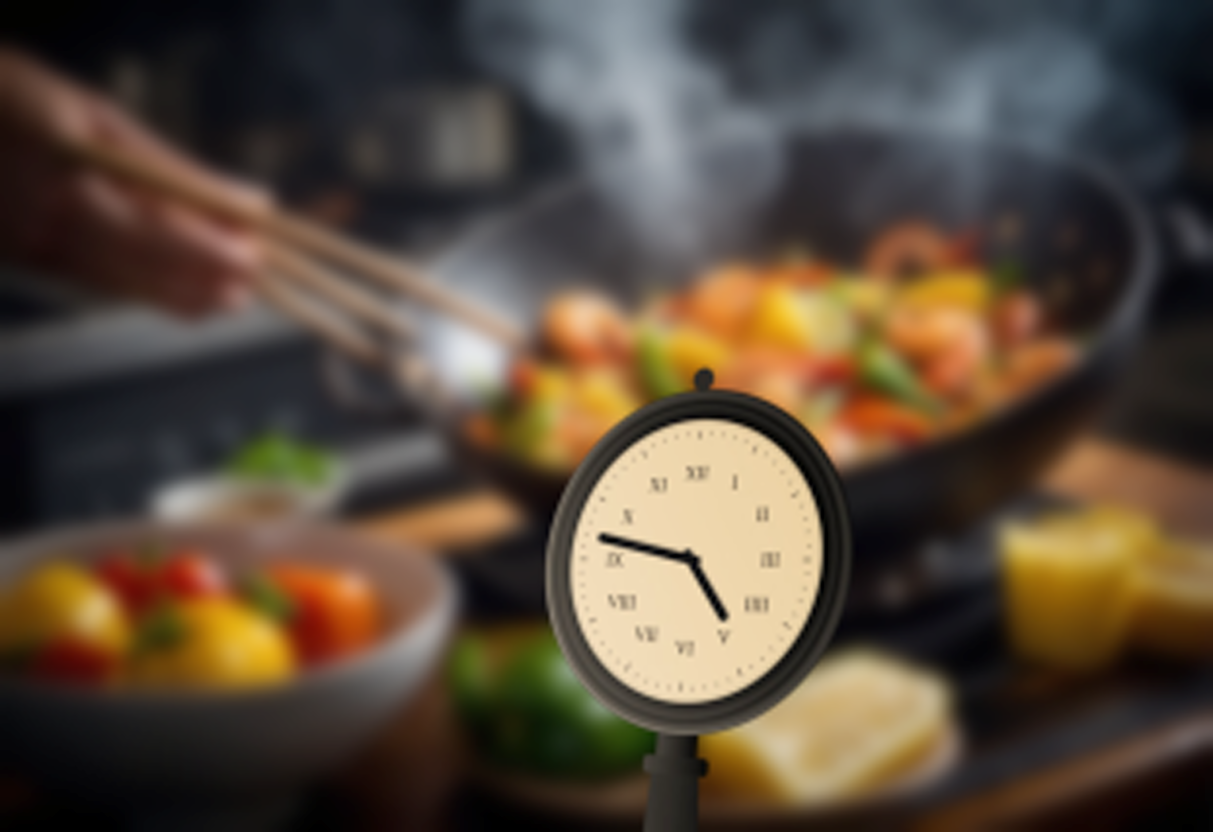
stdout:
{"hour": 4, "minute": 47}
